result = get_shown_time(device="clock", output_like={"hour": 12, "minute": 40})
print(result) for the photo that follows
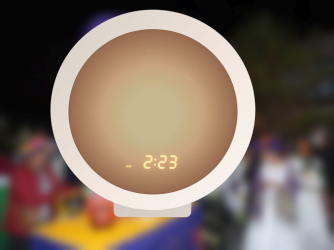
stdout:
{"hour": 2, "minute": 23}
